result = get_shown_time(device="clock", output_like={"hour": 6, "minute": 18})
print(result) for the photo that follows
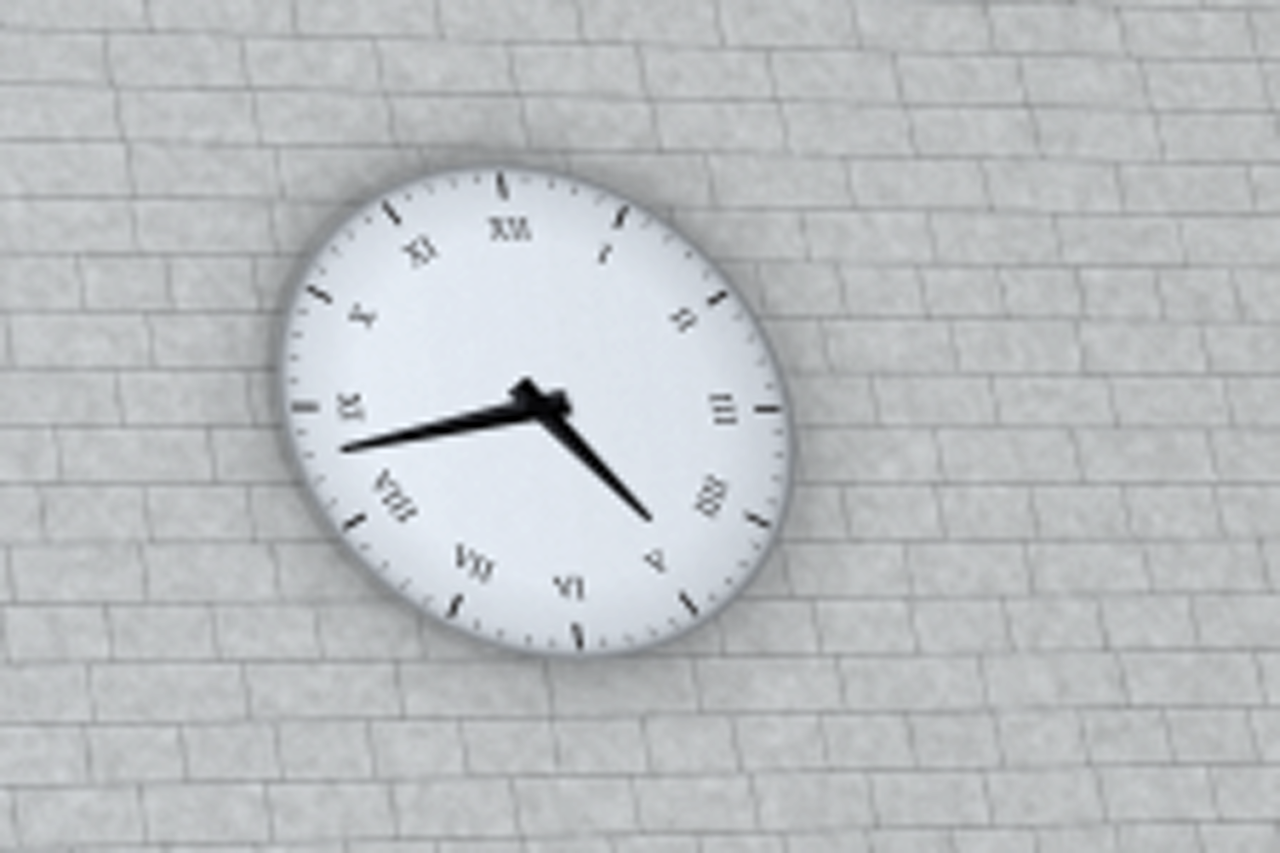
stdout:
{"hour": 4, "minute": 43}
